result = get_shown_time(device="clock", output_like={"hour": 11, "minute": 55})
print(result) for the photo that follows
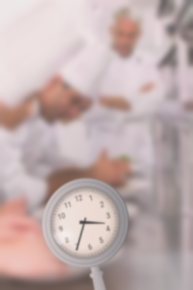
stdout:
{"hour": 3, "minute": 35}
